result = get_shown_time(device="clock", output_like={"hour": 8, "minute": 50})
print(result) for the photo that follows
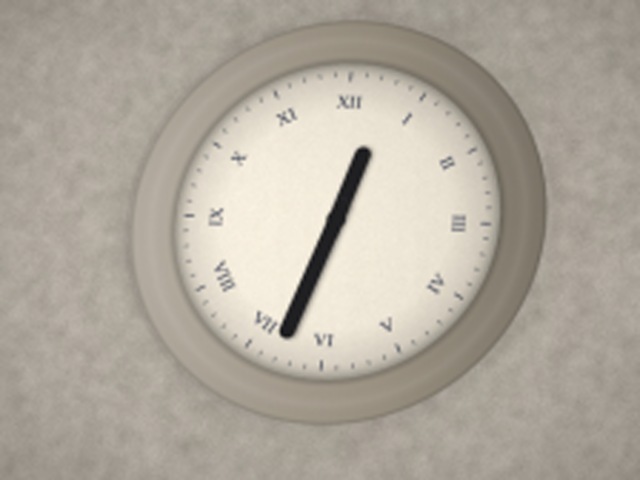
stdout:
{"hour": 12, "minute": 33}
